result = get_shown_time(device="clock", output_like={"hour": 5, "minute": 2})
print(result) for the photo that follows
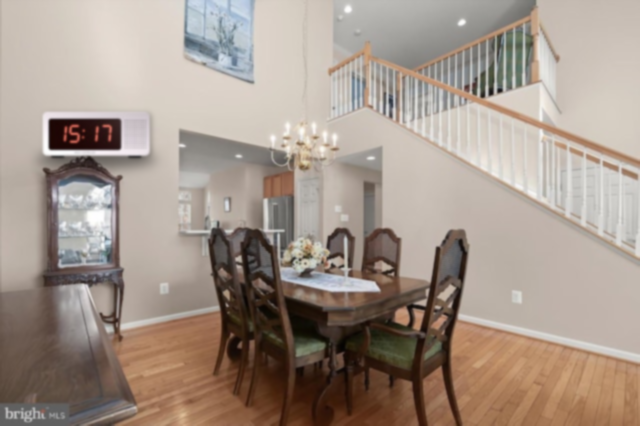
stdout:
{"hour": 15, "minute": 17}
